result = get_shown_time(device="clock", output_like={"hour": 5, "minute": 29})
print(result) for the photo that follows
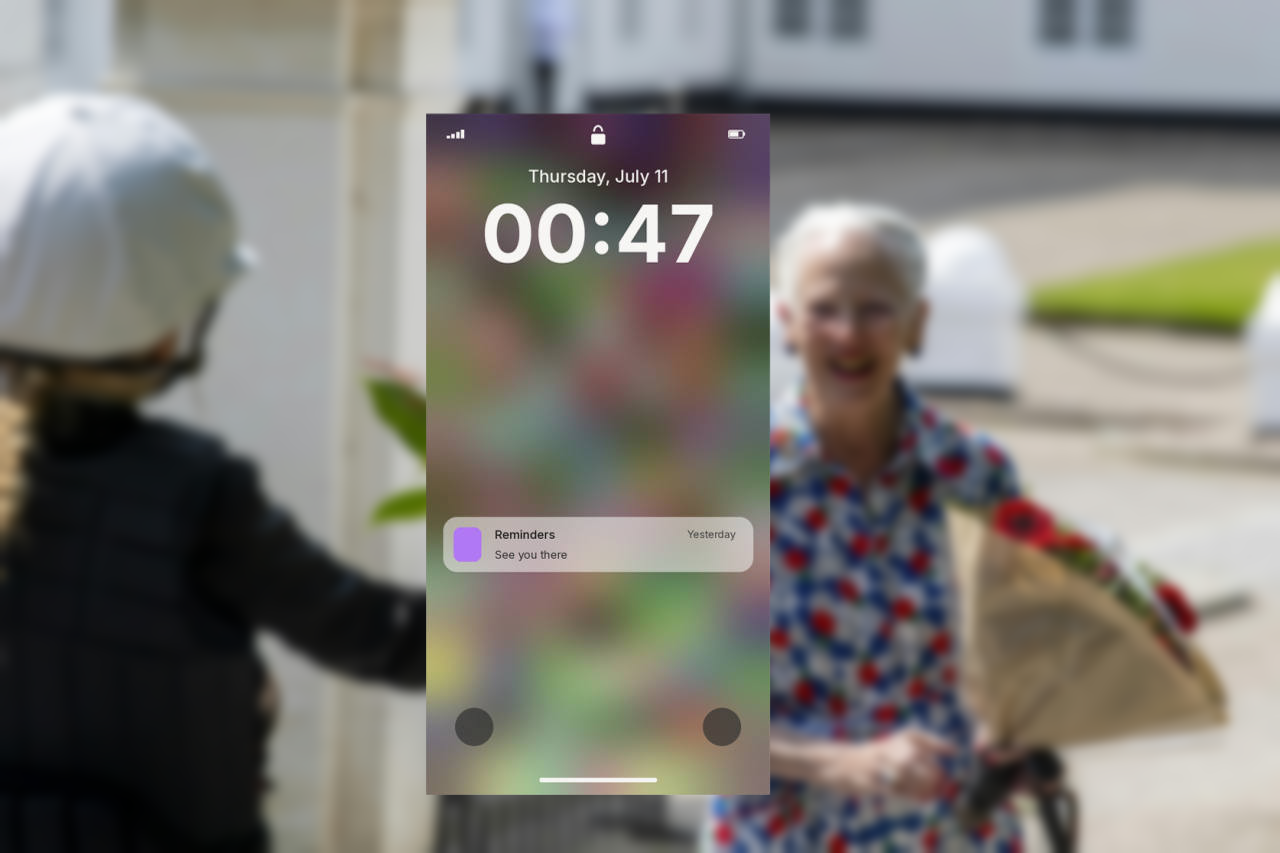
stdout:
{"hour": 0, "minute": 47}
